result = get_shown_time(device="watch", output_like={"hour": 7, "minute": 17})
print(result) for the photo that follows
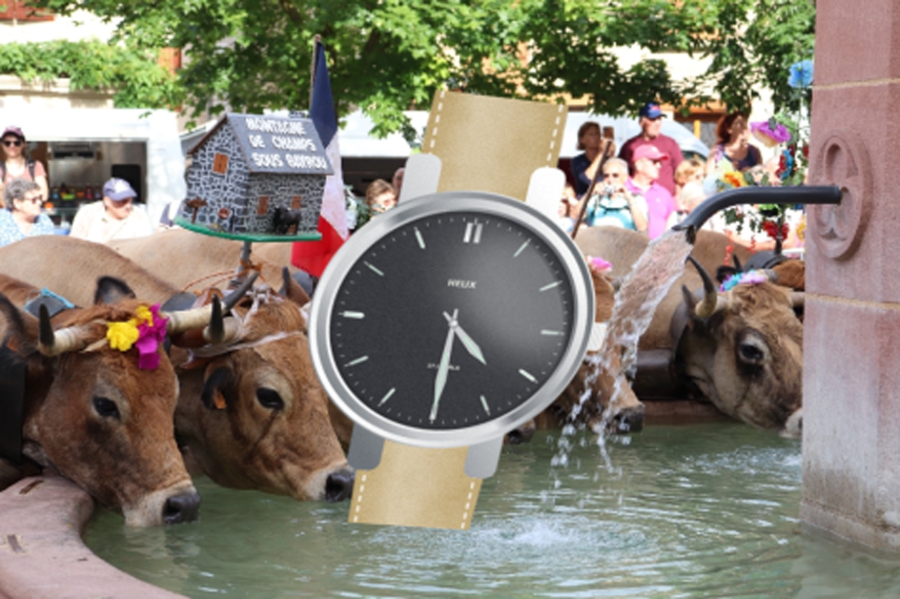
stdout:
{"hour": 4, "minute": 30}
